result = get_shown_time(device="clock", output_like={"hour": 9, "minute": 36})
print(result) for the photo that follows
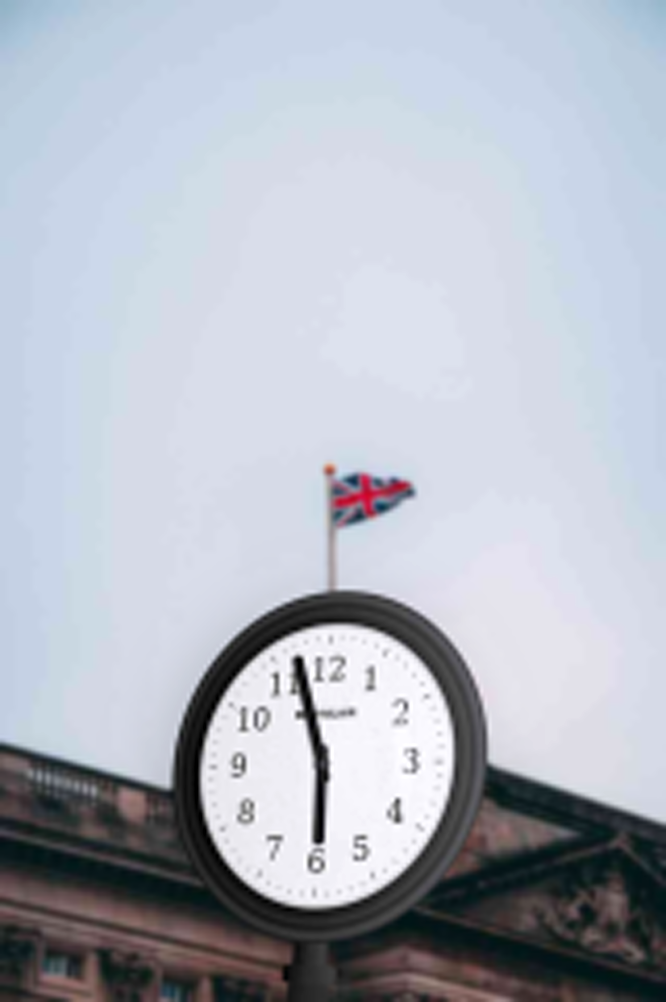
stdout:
{"hour": 5, "minute": 57}
